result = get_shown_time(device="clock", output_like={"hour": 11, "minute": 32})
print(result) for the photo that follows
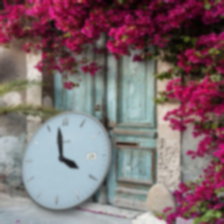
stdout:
{"hour": 3, "minute": 58}
